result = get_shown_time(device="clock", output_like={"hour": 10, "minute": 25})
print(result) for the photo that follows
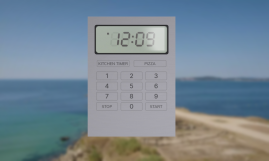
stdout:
{"hour": 12, "minute": 9}
